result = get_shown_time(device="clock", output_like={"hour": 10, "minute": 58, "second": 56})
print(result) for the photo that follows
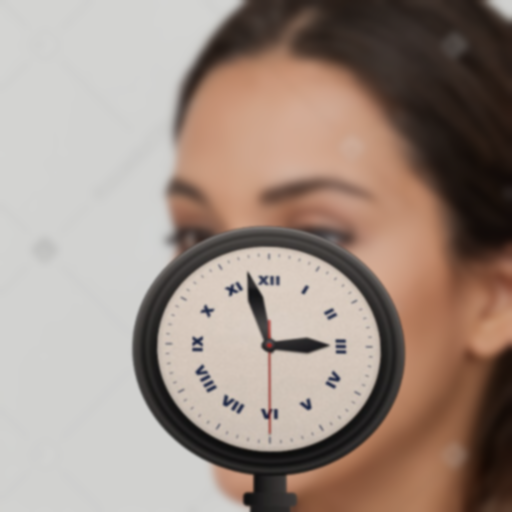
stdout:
{"hour": 2, "minute": 57, "second": 30}
